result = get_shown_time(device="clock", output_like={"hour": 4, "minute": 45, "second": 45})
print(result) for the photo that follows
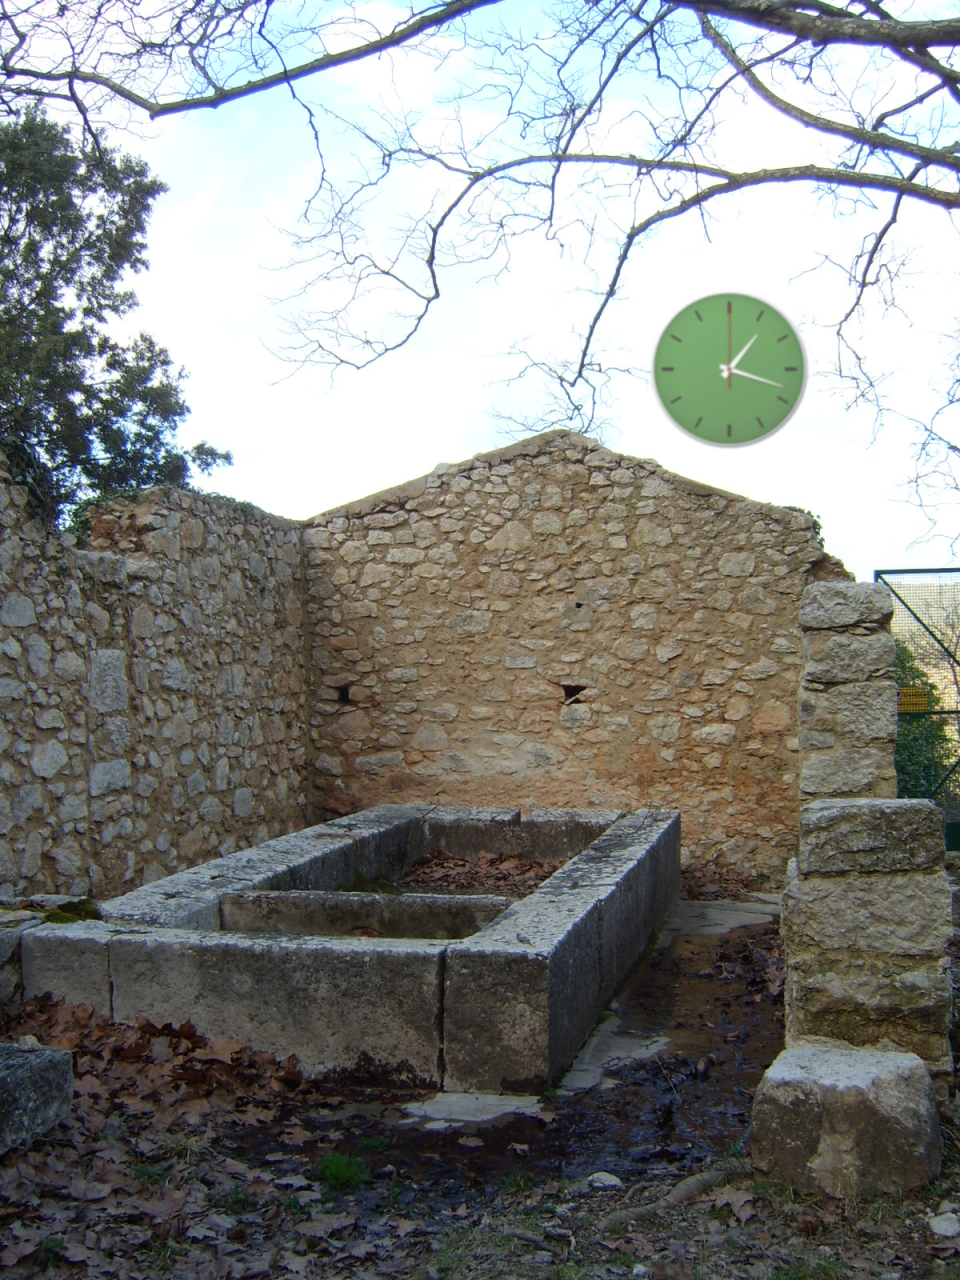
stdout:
{"hour": 1, "minute": 18, "second": 0}
